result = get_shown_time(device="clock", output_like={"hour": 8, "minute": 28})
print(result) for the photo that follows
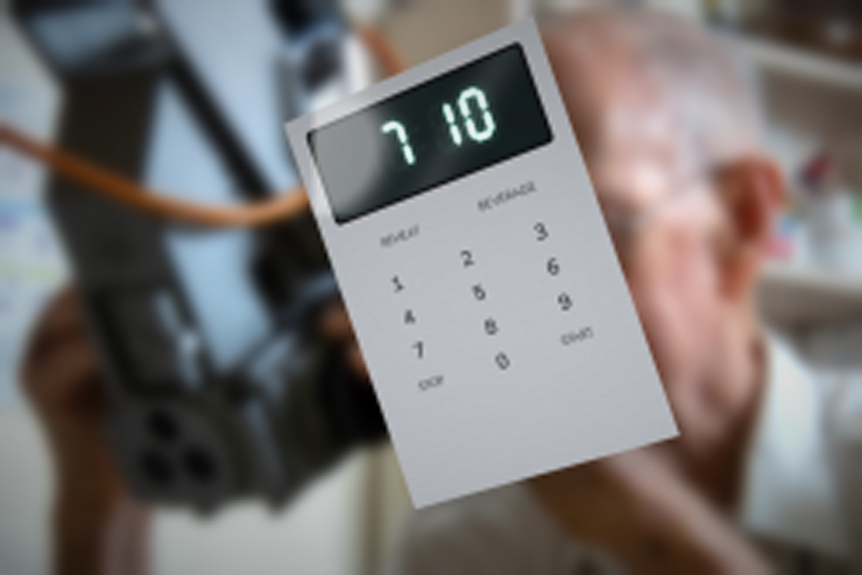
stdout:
{"hour": 7, "minute": 10}
